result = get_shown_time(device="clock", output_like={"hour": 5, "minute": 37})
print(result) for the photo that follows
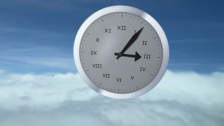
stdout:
{"hour": 3, "minute": 6}
